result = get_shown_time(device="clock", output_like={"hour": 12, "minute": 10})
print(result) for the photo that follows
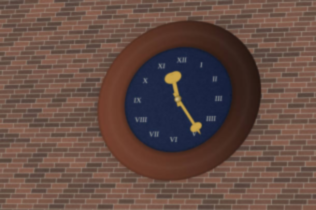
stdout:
{"hour": 11, "minute": 24}
